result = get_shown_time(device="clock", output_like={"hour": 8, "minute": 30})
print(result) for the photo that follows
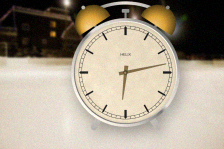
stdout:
{"hour": 6, "minute": 13}
